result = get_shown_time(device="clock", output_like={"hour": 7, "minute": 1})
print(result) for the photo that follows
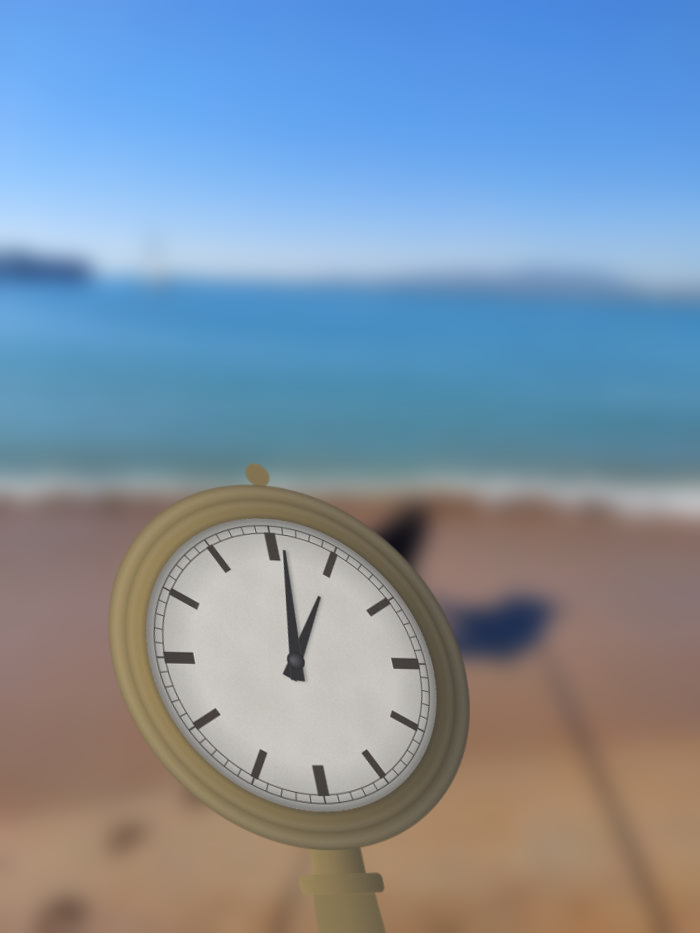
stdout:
{"hour": 1, "minute": 1}
